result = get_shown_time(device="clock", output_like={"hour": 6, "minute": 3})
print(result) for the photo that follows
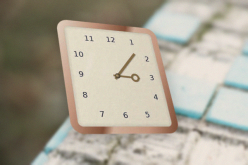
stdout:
{"hour": 3, "minute": 7}
